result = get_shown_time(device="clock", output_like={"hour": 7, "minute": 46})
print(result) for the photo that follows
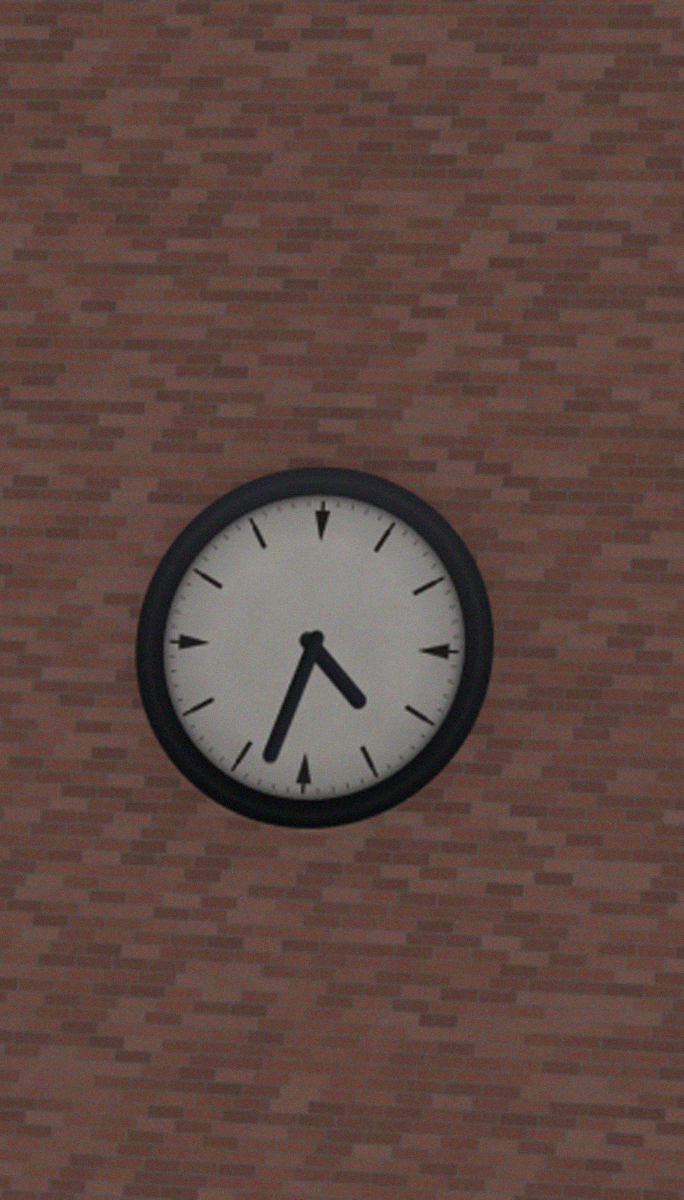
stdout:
{"hour": 4, "minute": 33}
